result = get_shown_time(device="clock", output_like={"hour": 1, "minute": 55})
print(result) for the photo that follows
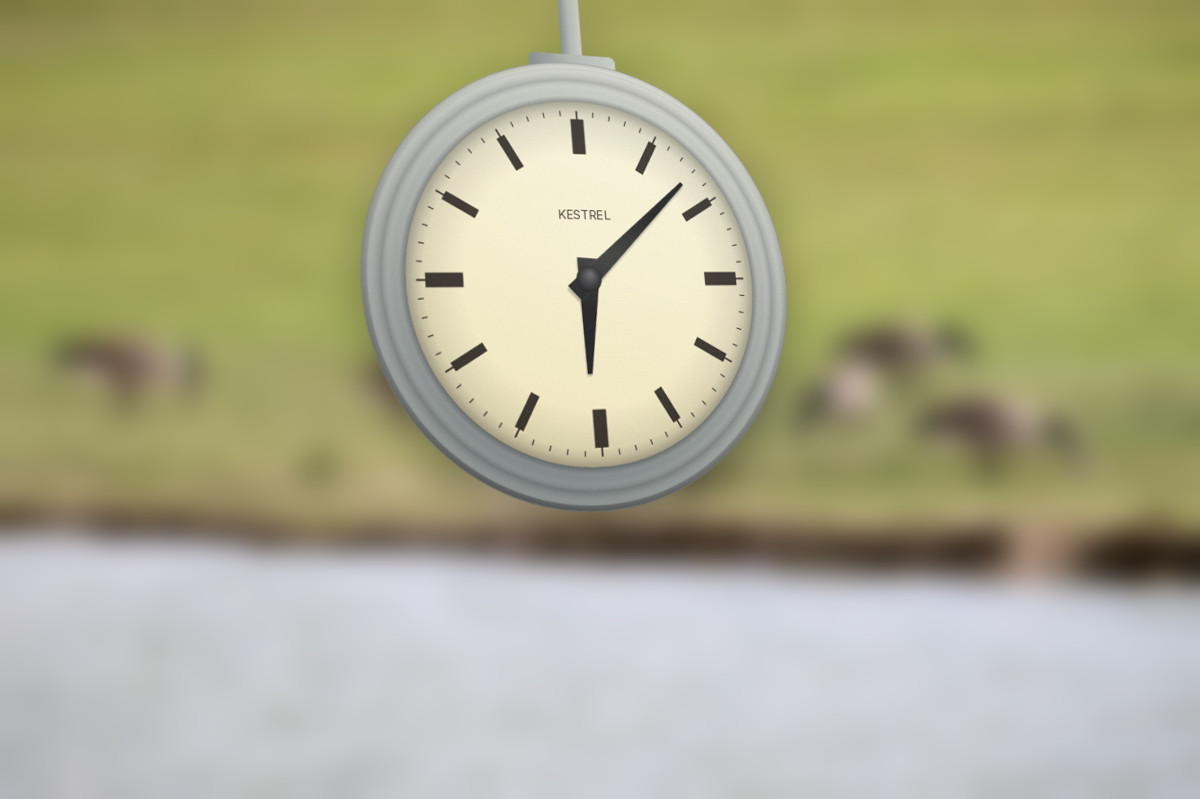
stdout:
{"hour": 6, "minute": 8}
